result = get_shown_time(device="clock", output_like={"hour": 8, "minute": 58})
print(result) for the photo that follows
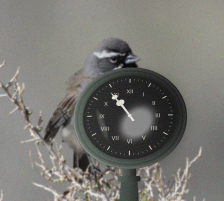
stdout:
{"hour": 10, "minute": 54}
